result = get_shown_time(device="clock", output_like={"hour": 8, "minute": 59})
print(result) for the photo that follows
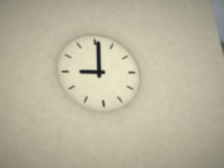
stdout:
{"hour": 9, "minute": 1}
